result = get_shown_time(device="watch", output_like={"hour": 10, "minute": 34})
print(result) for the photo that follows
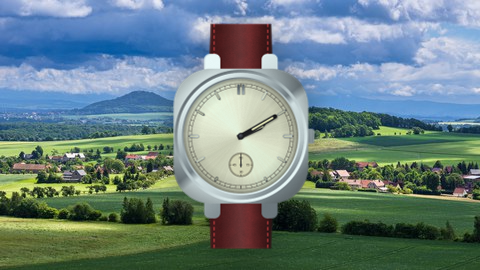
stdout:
{"hour": 2, "minute": 10}
